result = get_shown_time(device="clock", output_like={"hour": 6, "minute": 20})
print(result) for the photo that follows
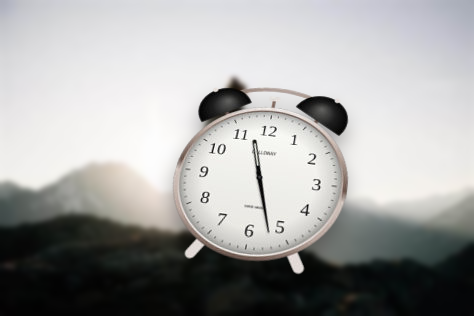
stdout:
{"hour": 11, "minute": 27}
